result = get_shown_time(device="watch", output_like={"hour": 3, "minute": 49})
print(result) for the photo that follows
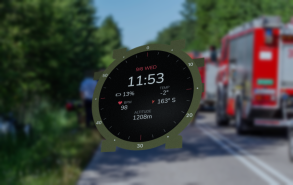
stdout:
{"hour": 11, "minute": 53}
